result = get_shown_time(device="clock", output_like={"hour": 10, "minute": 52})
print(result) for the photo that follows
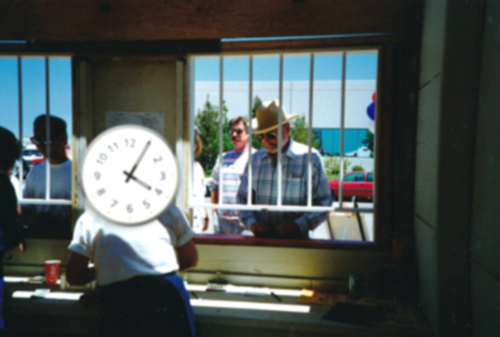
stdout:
{"hour": 4, "minute": 5}
